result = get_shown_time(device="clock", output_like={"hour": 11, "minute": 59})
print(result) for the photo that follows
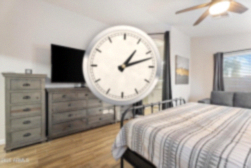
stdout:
{"hour": 1, "minute": 12}
